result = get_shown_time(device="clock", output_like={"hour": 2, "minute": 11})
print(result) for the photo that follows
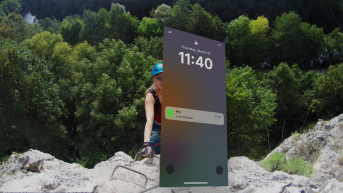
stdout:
{"hour": 11, "minute": 40}
